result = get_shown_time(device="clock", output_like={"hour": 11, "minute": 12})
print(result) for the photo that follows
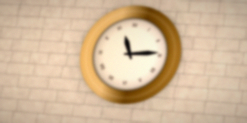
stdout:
{"hour": 11, "minute": 14}
